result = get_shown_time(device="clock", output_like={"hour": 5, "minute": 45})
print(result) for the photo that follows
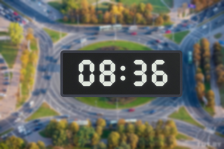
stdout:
{"hour": 8, "minute": 36}
